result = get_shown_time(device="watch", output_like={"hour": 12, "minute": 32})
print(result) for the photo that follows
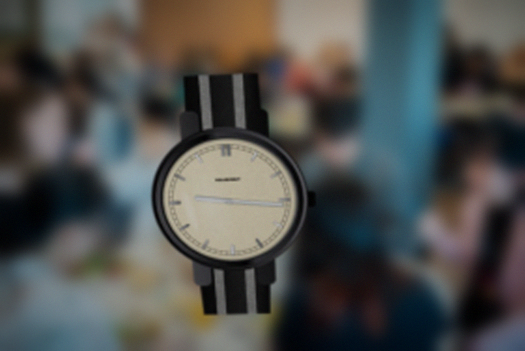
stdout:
{"hour": 9, "minute": 16}
